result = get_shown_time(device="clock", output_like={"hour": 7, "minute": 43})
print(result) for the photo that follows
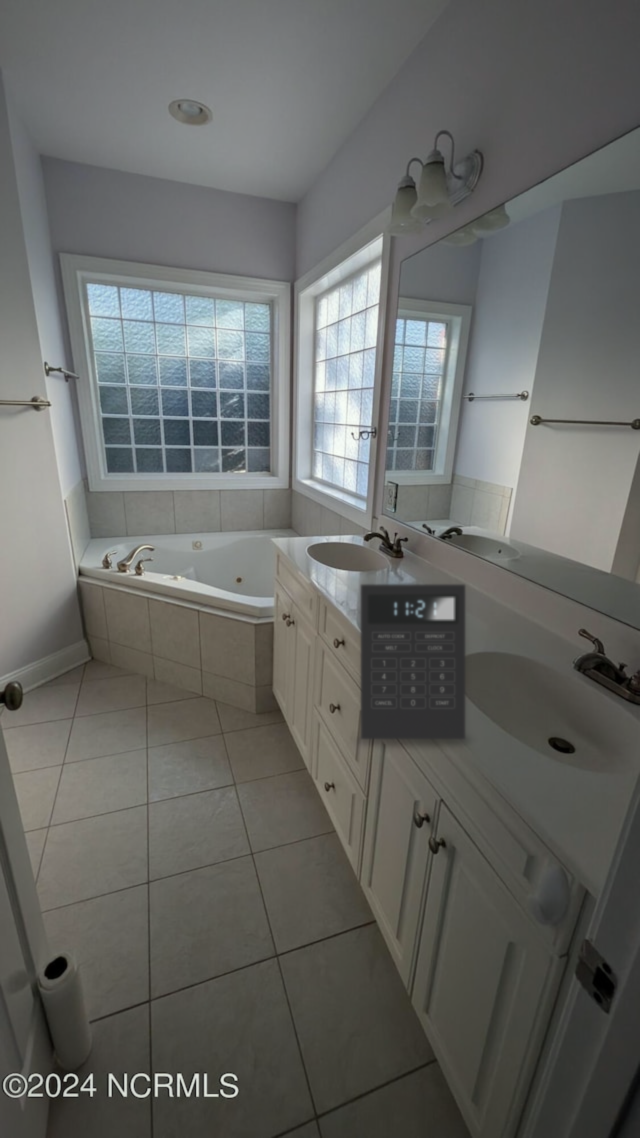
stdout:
{"hour": 11, "minute": 21}
